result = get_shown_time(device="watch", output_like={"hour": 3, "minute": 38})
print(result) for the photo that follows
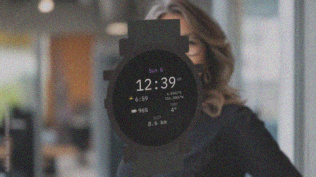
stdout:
{"hour": 12, "minute": 39}
